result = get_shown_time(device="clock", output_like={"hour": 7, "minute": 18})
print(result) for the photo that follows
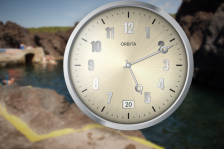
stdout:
{"hour": 5, "minute": 11}
